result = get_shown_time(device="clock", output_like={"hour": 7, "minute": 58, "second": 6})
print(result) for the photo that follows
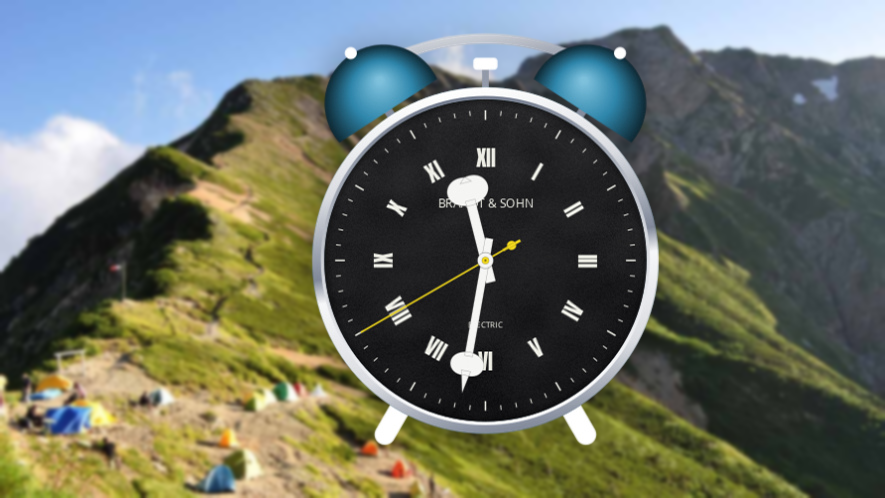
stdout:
{"hour": 11, "minute": 31, "second": 40}
